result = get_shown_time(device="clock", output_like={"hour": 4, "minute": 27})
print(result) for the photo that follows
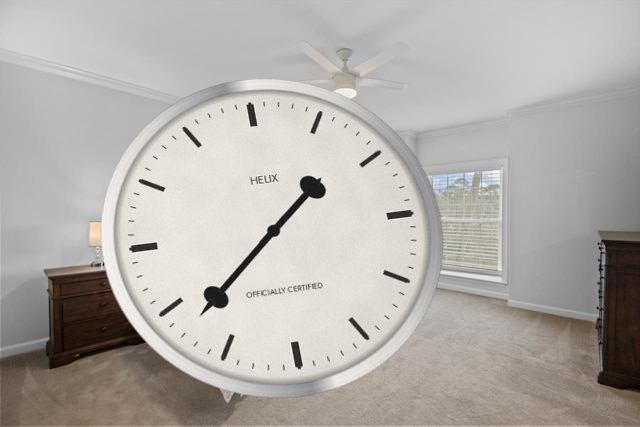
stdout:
{"hour": 1, "minute": 38}
